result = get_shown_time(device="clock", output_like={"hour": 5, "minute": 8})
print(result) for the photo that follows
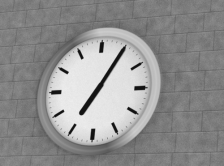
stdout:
{"hour": 7, "minute": 5}
